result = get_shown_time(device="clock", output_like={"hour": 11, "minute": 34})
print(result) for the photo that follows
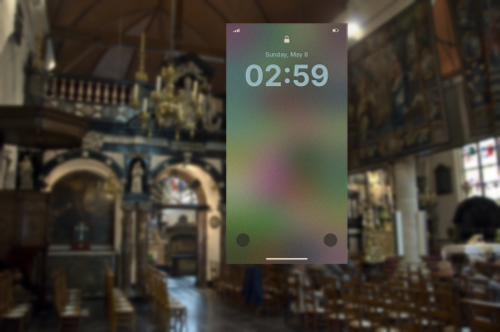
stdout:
{"hour": 2, "minute": 59}
